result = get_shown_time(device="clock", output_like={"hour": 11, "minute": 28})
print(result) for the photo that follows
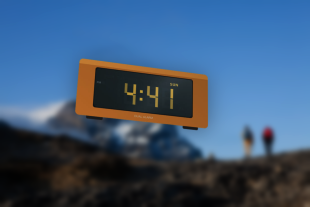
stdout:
{"hour": 4, "minute": 41}
